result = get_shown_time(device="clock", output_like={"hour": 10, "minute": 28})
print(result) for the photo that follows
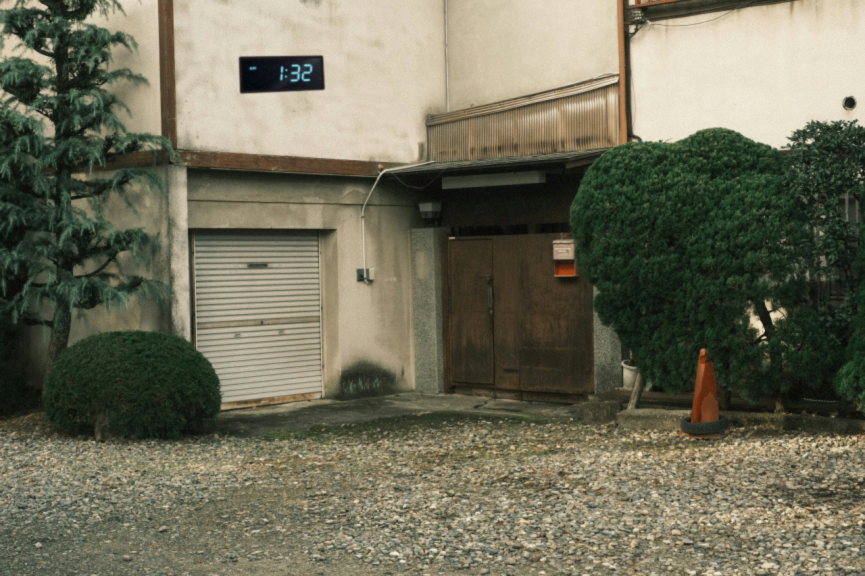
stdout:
{"hour": 1, "minute": 32}
